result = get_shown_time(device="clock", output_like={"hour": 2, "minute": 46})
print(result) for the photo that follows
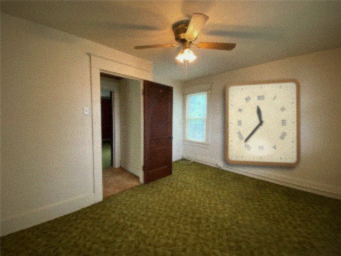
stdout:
{"hour": 11, "minute": 37}
